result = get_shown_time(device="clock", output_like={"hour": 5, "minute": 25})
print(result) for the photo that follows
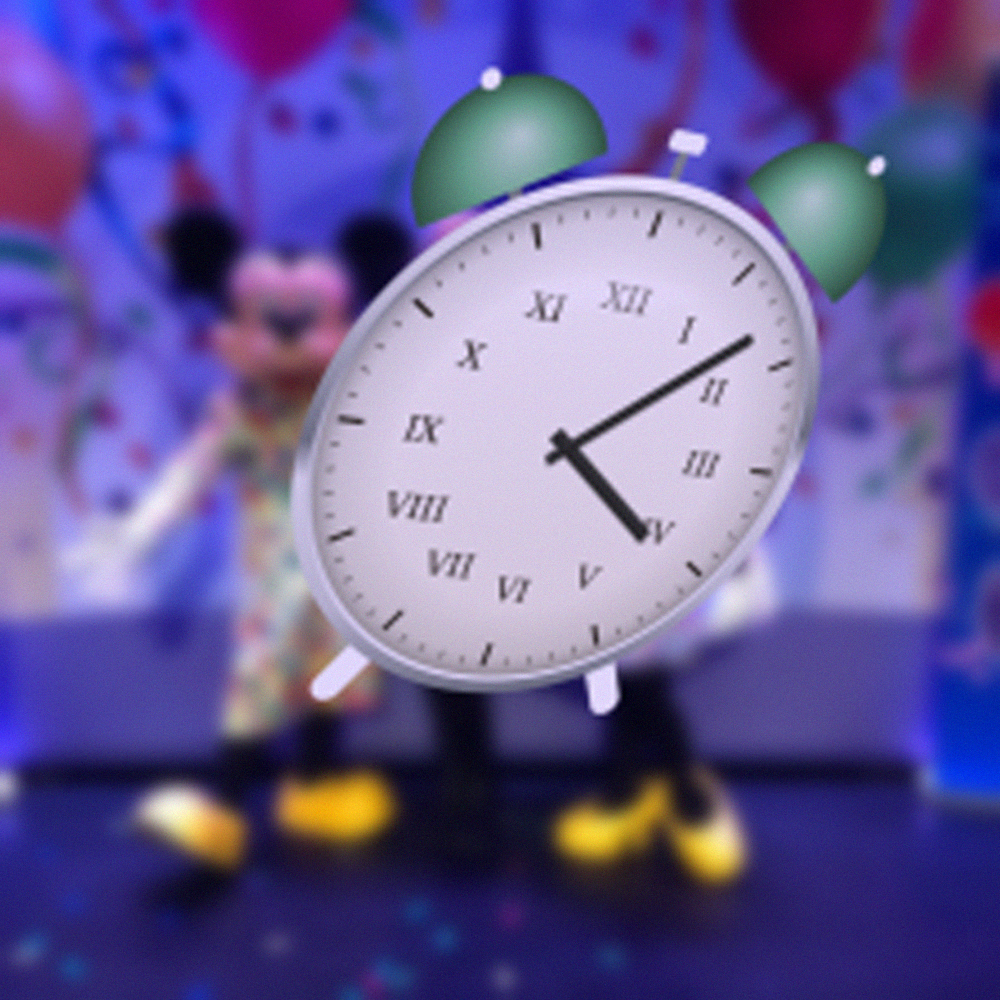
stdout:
{"hour": 4, "minute": 8}
